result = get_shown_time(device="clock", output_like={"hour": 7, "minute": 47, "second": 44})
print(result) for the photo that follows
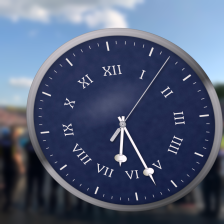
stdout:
{"hour": 6, "minute": 27, "second": 7}
